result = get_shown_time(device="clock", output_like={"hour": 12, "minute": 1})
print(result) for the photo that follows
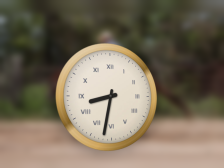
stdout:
{"hour": 8, "minute": 32}
